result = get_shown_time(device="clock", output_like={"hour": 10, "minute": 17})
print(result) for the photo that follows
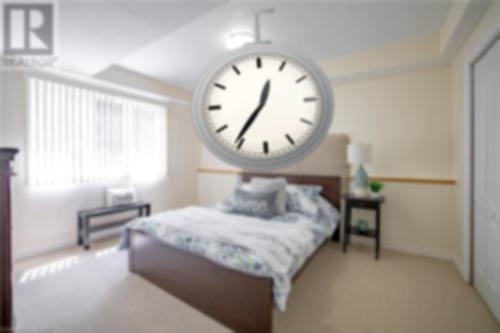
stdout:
{"hour": 12, "minute": 36}
